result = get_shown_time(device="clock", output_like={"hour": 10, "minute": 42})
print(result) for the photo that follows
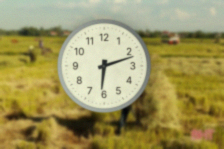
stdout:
{"hour": 6, "minute": 12}
